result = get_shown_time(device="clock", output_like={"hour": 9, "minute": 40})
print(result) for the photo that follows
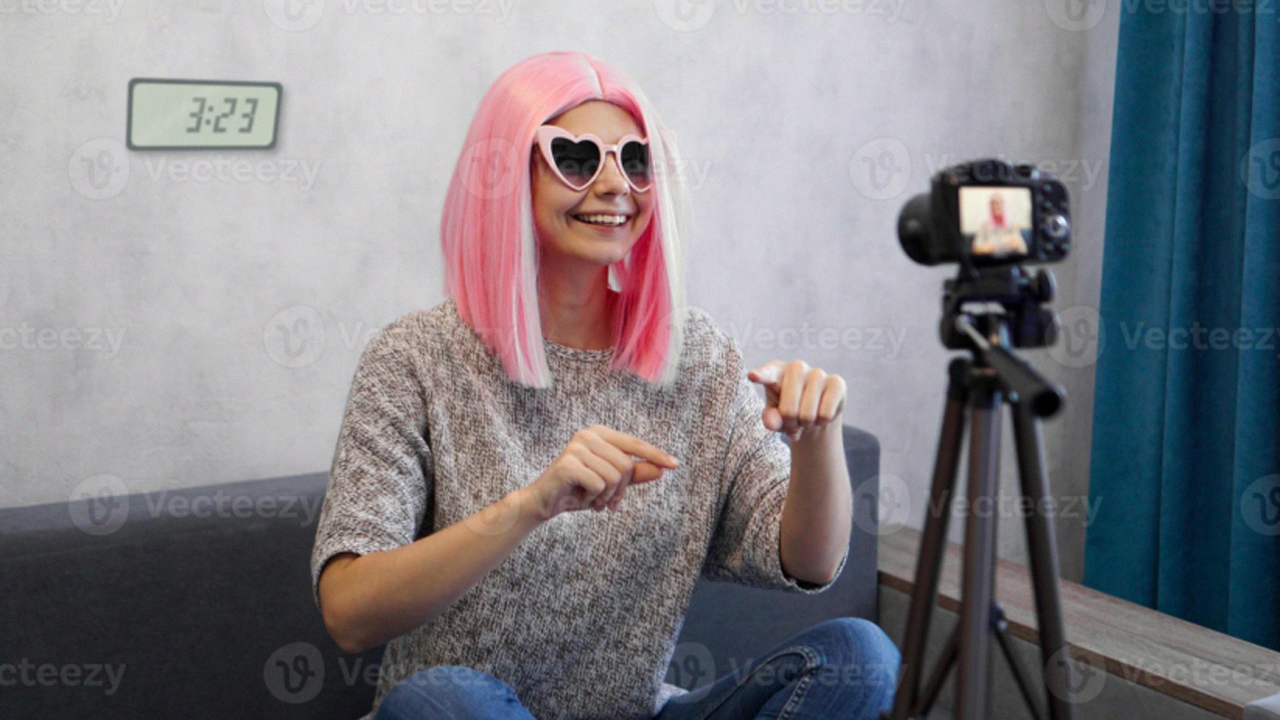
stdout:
{"hour": 3, "minute": 23}
